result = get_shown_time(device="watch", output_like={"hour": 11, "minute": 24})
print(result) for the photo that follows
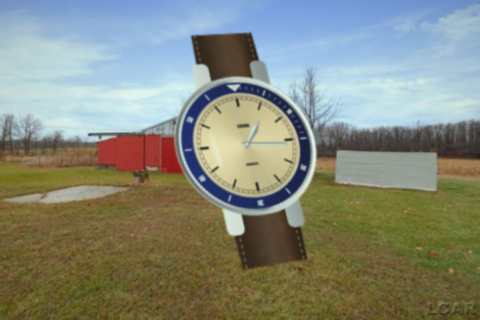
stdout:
{"hour": 1, "minute": 16}
